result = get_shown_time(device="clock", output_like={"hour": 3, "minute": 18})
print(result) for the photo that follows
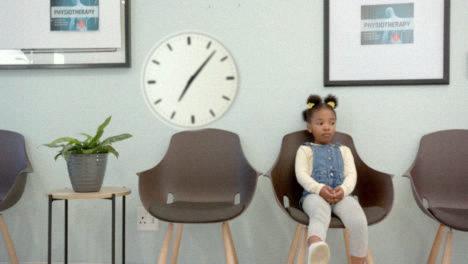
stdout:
{"hour": 7, "minute": 7}
